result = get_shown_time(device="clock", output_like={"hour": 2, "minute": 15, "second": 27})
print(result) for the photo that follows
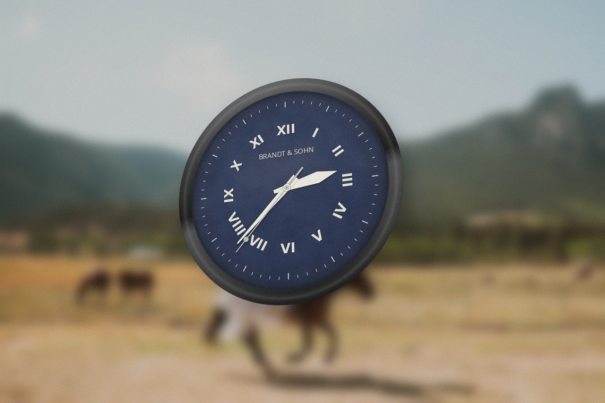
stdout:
{"hour": 2, "minute": 37, "second": 37}
